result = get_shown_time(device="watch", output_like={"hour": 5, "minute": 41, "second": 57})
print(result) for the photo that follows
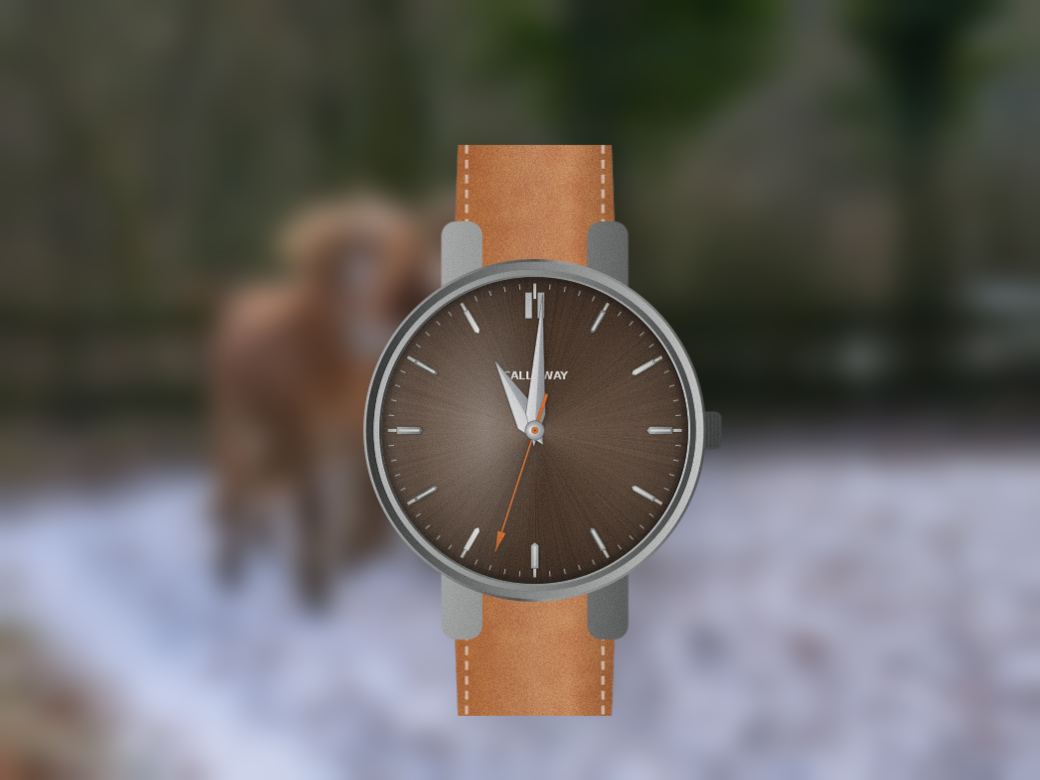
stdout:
{"hour": 11, "minute": 0, "second": 33}
